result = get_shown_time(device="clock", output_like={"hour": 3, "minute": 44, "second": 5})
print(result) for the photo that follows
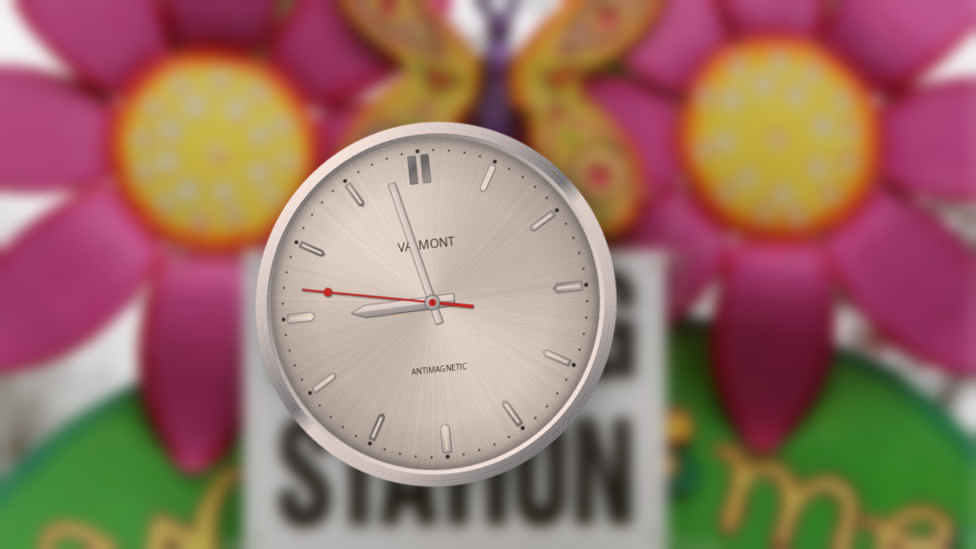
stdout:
{"hour": 8, "minute": 57, "second": 47}
